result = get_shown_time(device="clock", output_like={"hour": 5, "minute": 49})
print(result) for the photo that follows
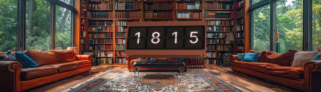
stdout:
{"hour": 18, "minute": 15}
